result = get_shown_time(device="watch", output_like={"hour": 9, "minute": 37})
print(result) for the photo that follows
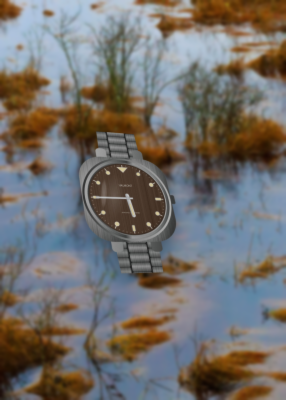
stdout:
{"hour": 5, "minute": 45}
